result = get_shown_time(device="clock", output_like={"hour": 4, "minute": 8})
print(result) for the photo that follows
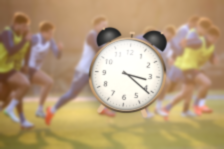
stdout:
{"hour": 3, "minute": 21}
